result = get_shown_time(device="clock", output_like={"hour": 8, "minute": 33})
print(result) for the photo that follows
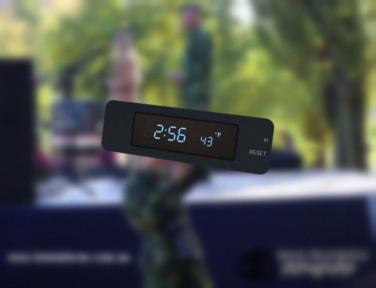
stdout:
{"hour": 2, "minute": 56}
